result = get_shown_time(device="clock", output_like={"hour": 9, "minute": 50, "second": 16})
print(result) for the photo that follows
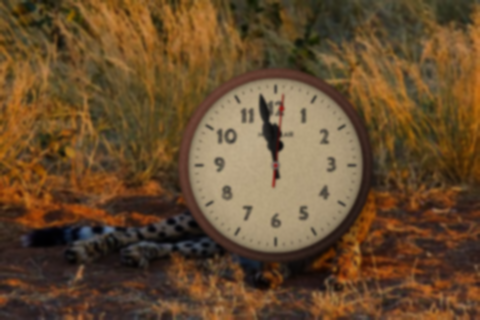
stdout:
{"hour": 11, "minute": 58, "second": 1}
